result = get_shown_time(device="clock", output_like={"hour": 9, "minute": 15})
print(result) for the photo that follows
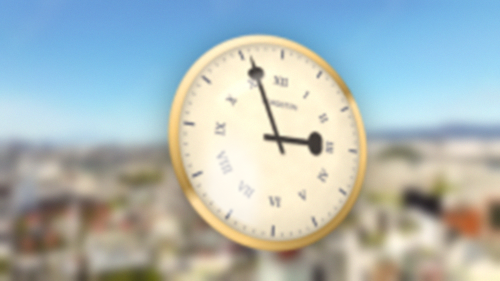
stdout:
{"hour": 2, "minute": 56}
